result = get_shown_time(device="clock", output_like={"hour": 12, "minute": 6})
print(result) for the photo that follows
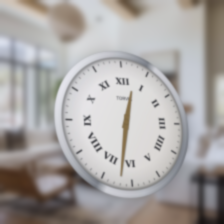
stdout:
{"hour": 12, "minute": 32}
